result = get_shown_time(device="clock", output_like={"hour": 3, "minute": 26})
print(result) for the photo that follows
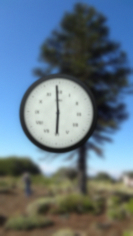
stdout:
{"hour": 5, "minute": 59}
